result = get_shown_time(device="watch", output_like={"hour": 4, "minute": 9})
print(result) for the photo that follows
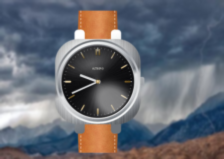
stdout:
{"hour": 9, "minute": 41}
